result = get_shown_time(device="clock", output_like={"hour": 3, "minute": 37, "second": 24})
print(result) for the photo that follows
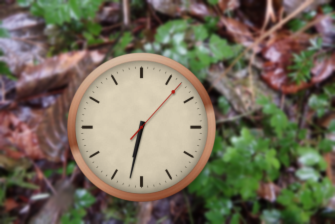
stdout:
{"hour": 6, "minute": 32, "second": 7}
